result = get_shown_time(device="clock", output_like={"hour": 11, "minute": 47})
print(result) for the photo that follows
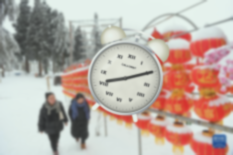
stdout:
{"hour": 8, "minute": 10}
